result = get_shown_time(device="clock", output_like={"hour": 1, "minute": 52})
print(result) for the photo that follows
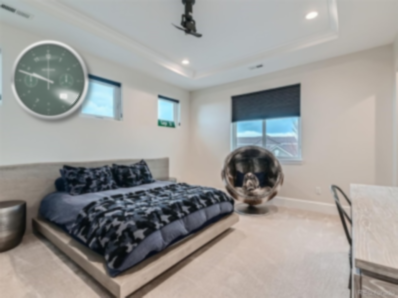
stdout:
{"hour": 9, "minute": 48}
